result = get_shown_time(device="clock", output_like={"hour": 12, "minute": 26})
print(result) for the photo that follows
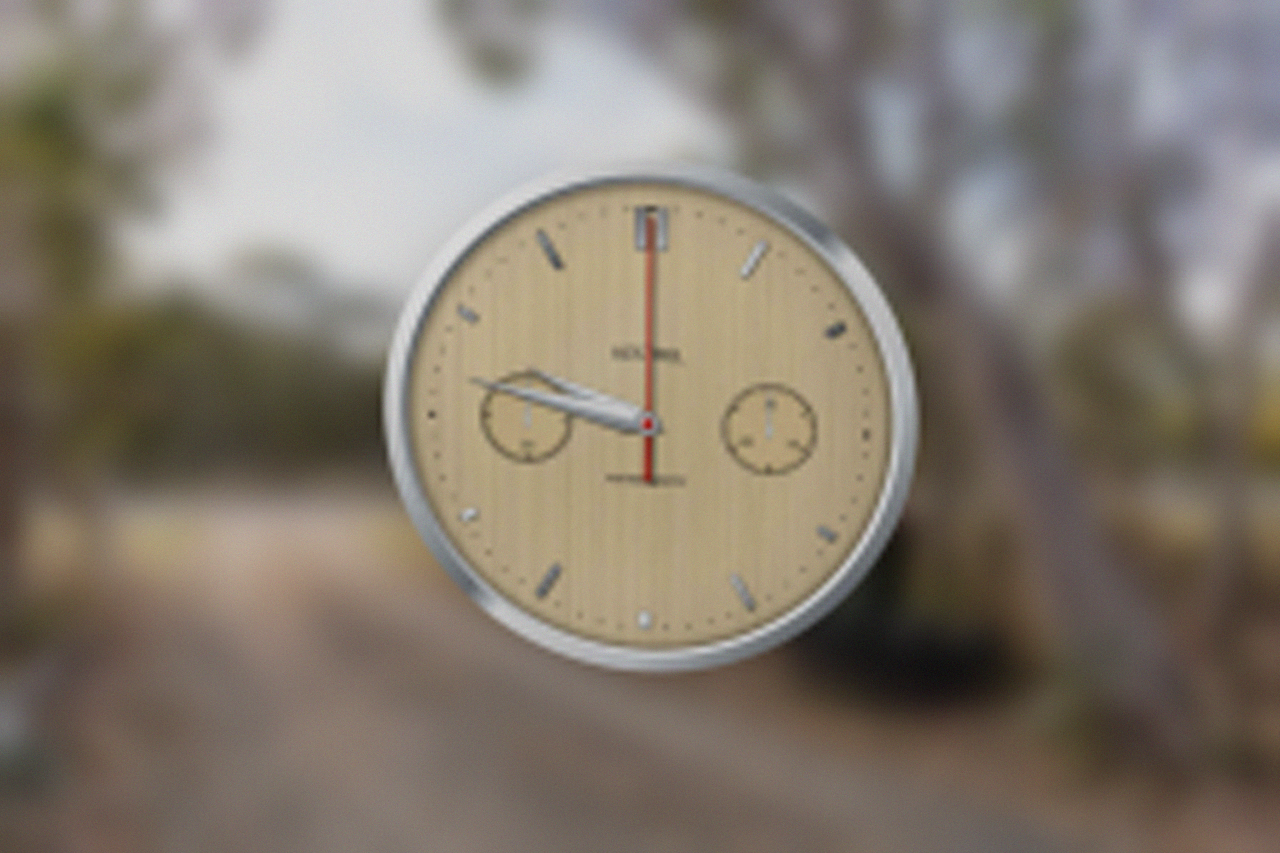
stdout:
{"hour": 9, "minute": 47}
